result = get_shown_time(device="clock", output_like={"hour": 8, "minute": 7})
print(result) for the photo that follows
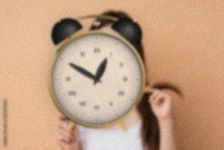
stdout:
{"hour": 12, "minute": 50}
